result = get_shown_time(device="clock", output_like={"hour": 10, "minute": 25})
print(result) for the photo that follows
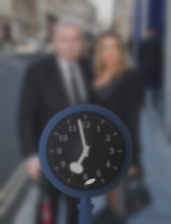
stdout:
{"hour": 6, "minute": 58}
